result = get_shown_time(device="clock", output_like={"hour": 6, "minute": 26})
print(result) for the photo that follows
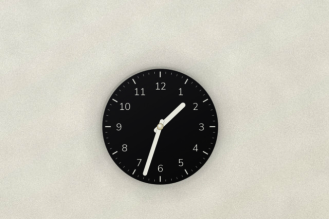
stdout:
{"hour": 1, "minute": 33}
